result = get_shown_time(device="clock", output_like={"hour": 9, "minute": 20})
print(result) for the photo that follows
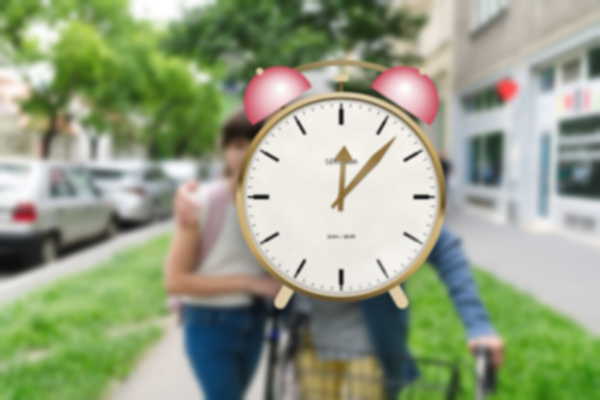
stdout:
{"hour": 12, "minute": 7}
